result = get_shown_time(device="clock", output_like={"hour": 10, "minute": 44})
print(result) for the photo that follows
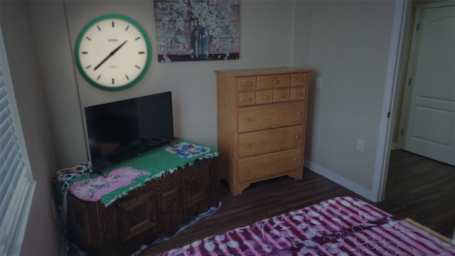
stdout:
{"hour": 1, "minute": 38}
